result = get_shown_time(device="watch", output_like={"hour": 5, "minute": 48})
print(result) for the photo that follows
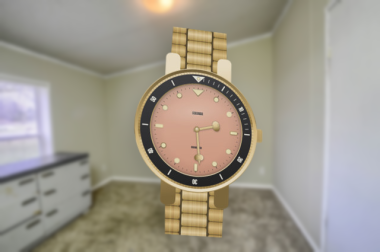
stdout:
{"hour": 2, "minute": 29}
